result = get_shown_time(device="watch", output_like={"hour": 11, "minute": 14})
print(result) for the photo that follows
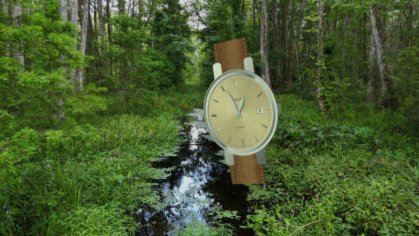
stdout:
{"hour": 12, "minute": 56}
